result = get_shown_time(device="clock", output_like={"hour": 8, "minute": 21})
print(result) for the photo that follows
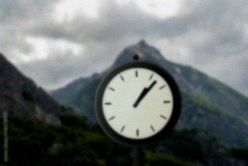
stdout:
{"hour": 1, "minute": 7}
